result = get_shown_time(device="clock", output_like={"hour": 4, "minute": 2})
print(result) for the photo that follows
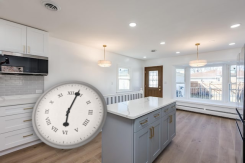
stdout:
{"hour": 6, "minute": 3}
